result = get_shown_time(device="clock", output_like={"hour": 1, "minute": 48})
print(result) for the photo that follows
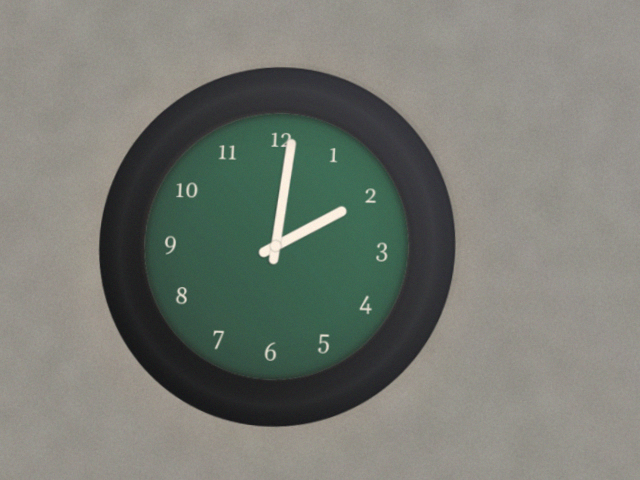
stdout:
{"hour": 2, "minute": 1}
